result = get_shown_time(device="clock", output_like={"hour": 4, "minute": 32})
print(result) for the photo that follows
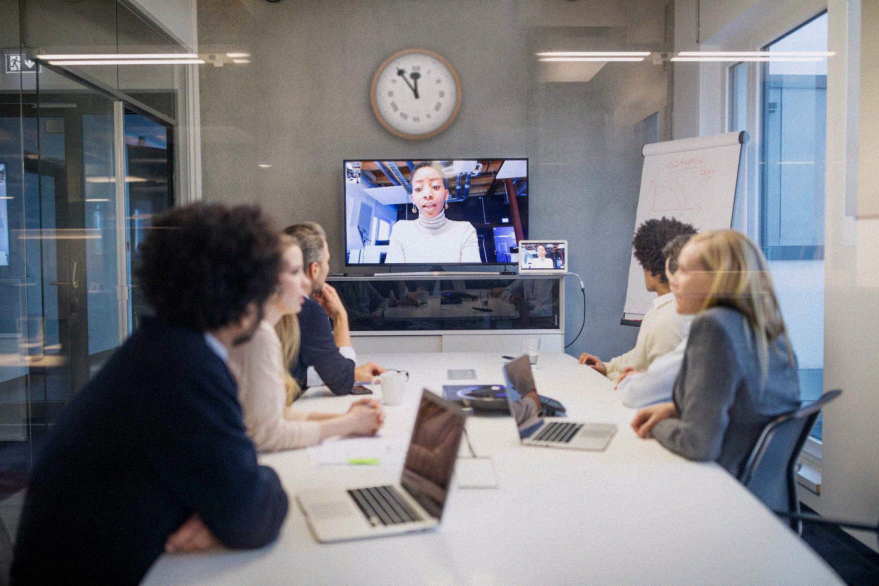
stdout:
{"hour": 11, "minute": 54}
